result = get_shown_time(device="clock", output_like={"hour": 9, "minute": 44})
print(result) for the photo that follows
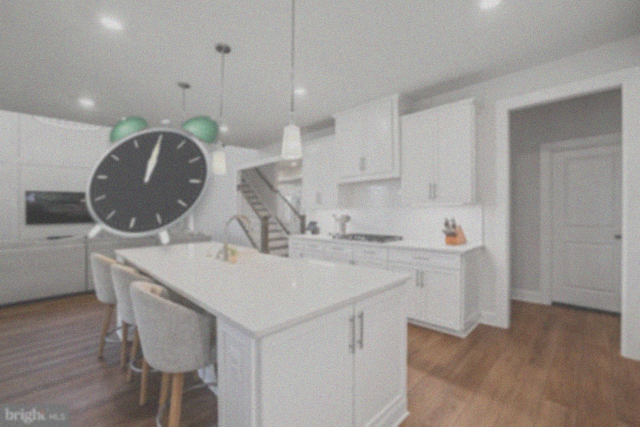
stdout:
{"hour": 12, "minute": 0}
